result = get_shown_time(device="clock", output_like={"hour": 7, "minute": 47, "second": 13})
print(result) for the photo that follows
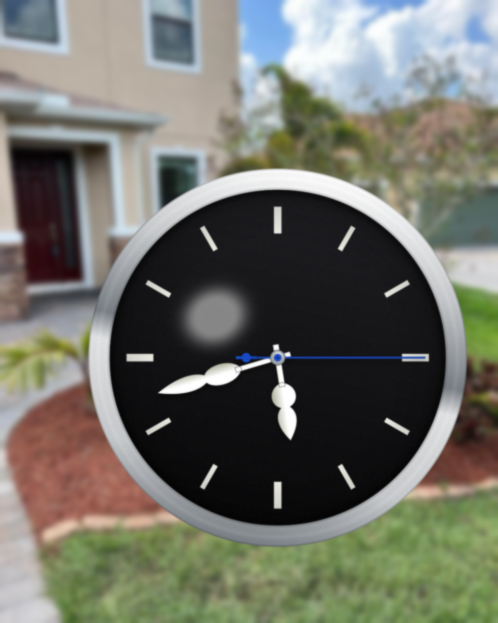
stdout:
{"hour": 5, "minute": 42, "second": 15}
